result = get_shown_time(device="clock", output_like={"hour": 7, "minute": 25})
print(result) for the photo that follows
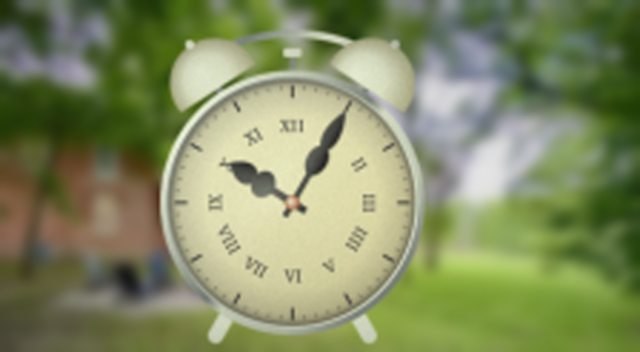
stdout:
{"hour": 10, "minute": 5}
